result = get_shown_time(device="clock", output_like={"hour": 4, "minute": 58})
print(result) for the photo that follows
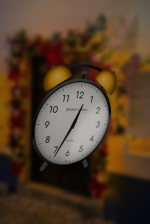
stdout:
{"hour": 12, "minute": 34}
